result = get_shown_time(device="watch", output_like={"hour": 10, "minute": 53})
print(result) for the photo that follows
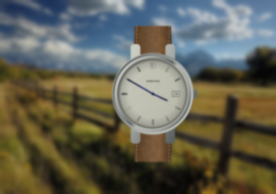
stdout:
{"hour": 3, "minute": 50}
